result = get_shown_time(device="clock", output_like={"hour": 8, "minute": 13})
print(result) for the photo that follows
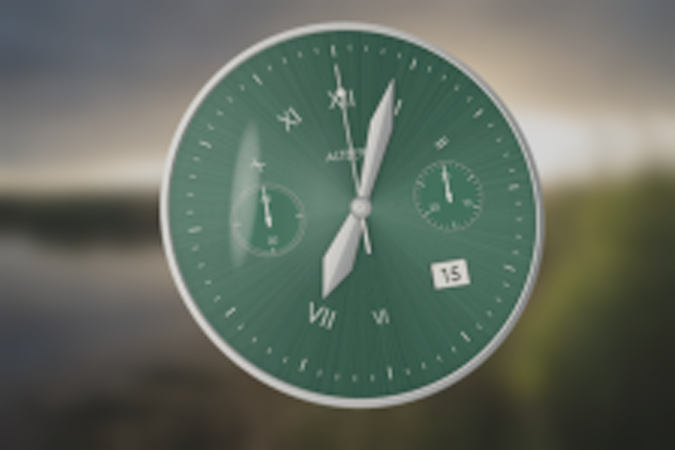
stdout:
{"hour": 7, "minute": 4}
